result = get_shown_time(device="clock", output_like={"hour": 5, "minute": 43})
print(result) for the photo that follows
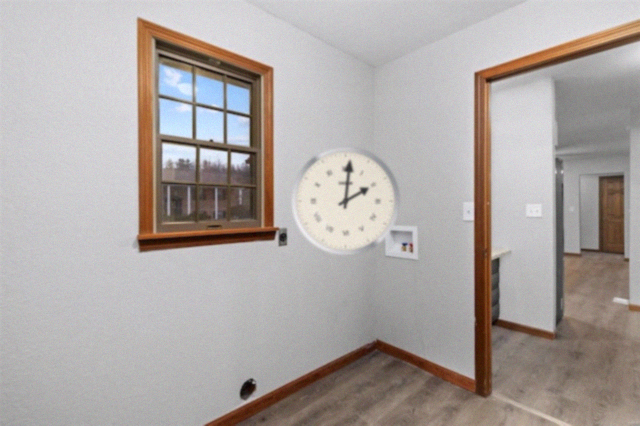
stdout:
{"hour": 2, "minute": 1}
